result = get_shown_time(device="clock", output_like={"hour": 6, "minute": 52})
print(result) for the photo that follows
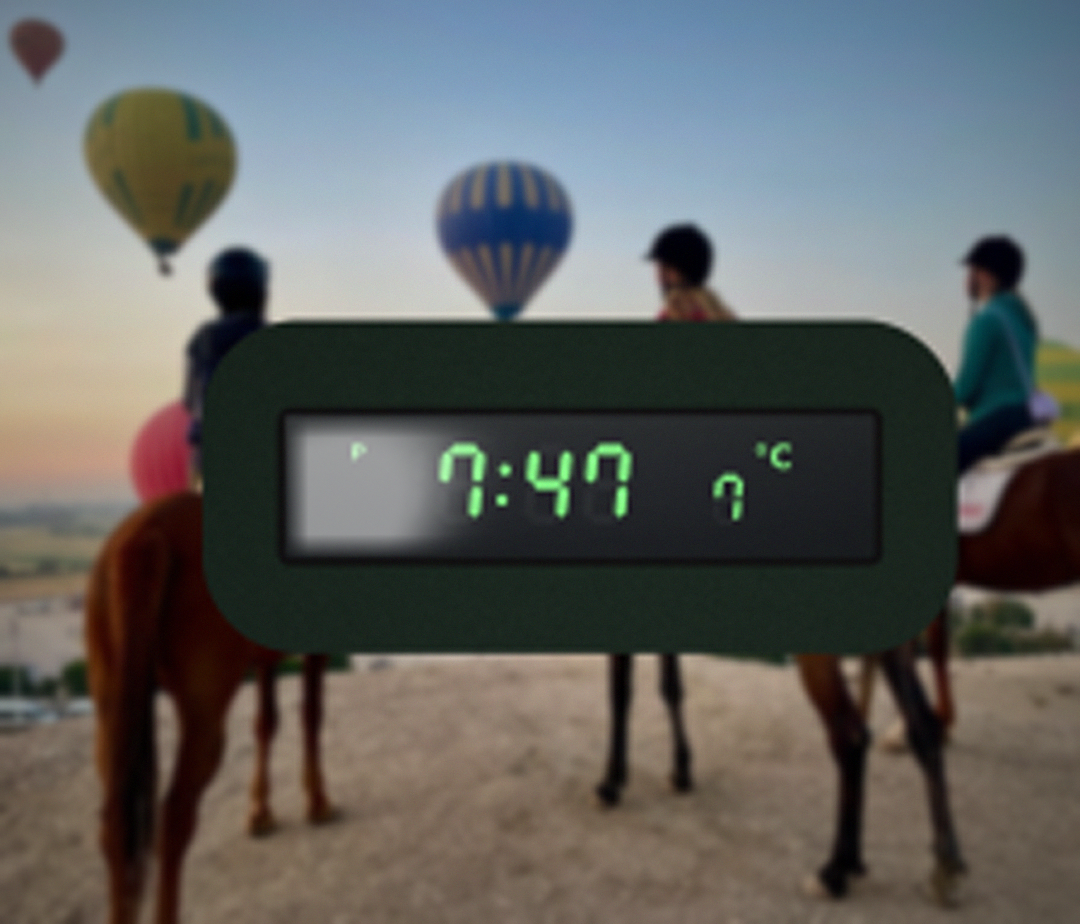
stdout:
{"hour": 7, "minute": 47}
